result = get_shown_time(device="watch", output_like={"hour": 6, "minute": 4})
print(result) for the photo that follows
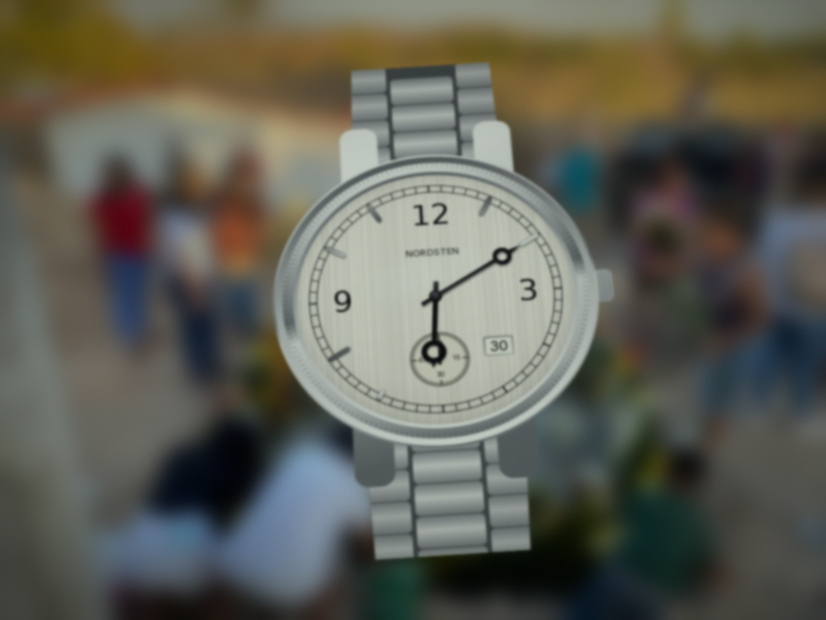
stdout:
{"hour": 6, "minute": 10}
